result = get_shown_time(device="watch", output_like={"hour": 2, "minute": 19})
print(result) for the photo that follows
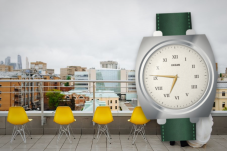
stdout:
{"hour": 6, "minute": 46}
